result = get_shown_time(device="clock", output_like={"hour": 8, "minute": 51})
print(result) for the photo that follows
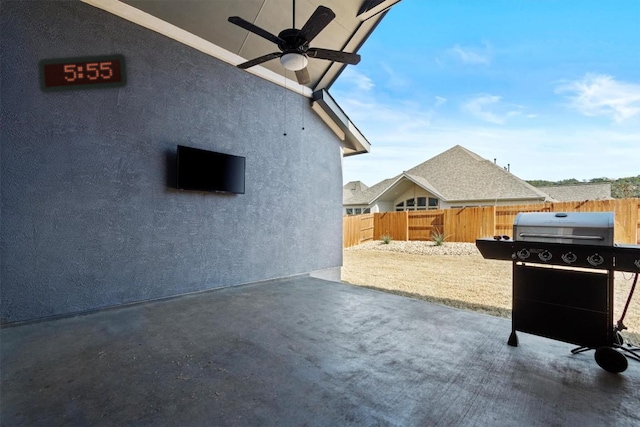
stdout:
{"hour": 5, "minute": 55}
